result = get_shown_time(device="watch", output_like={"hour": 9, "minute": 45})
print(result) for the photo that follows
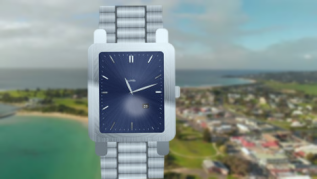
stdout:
{"hour": 11, "minute": 12}
